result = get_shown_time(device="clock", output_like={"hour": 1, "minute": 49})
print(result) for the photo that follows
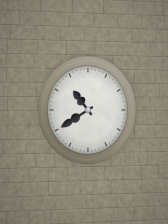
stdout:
{"hour": 10, "minute": 40}
